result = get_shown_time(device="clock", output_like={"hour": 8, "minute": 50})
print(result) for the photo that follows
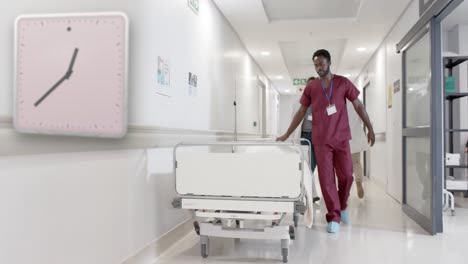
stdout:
{"hour": 12, "minute": 38}
